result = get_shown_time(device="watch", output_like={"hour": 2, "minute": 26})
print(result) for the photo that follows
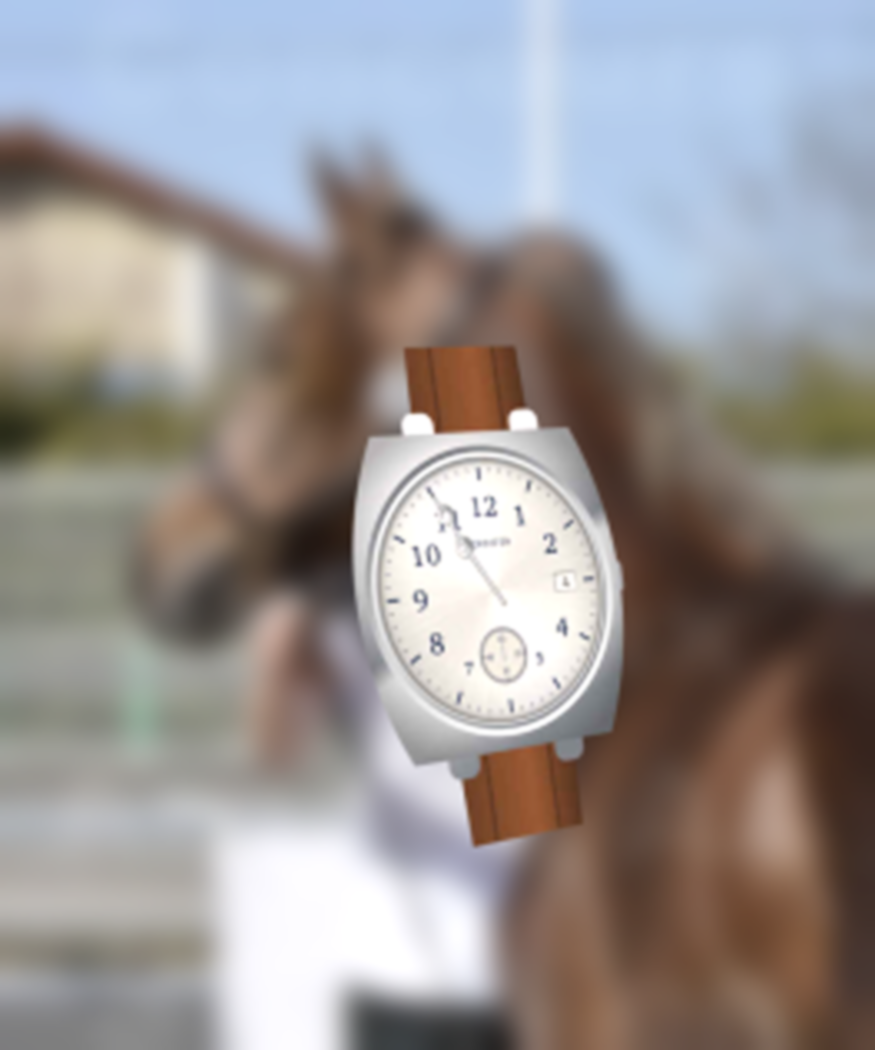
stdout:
{"hour": 10, "minute": 55}
